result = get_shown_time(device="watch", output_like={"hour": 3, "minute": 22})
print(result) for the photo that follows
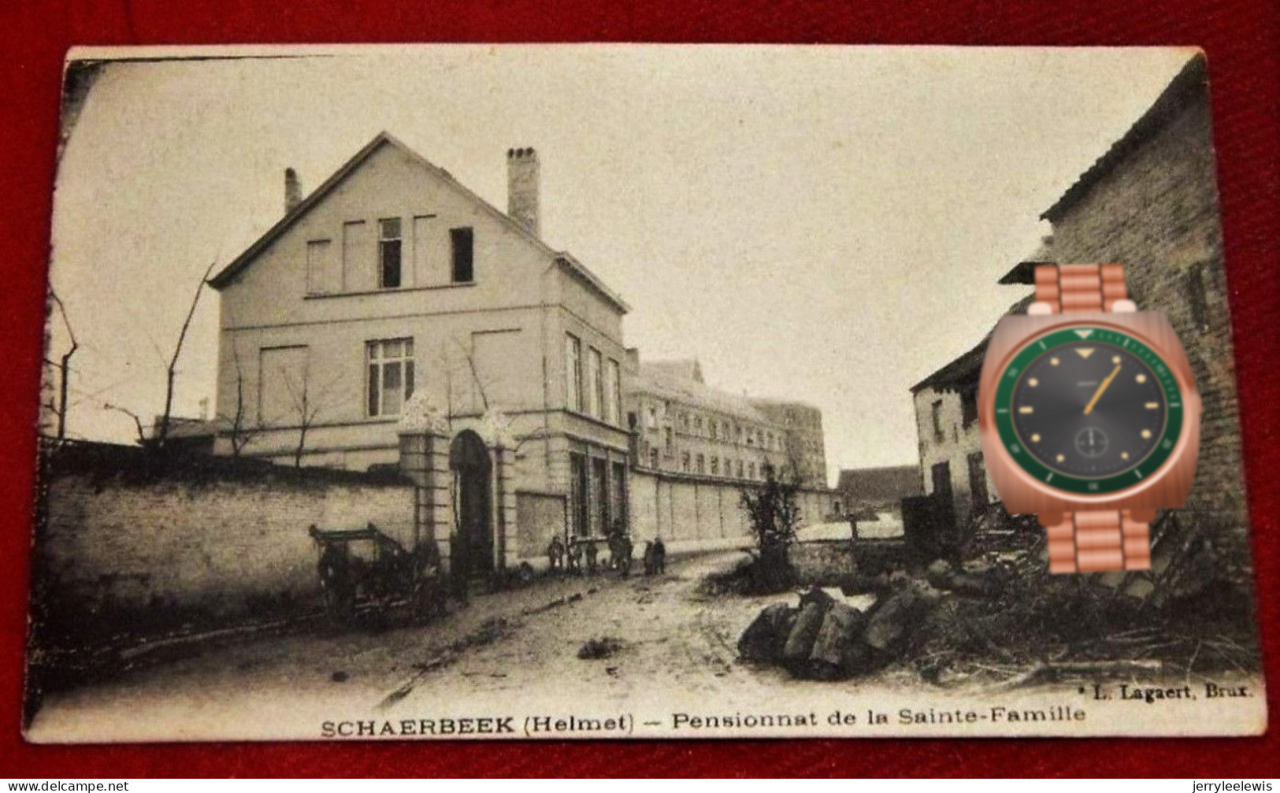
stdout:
{"hour": 1, "minute": 6}
